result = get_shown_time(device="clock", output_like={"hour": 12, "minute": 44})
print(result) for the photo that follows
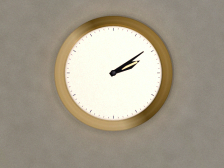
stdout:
{"hour": 2, "minute": 9}
